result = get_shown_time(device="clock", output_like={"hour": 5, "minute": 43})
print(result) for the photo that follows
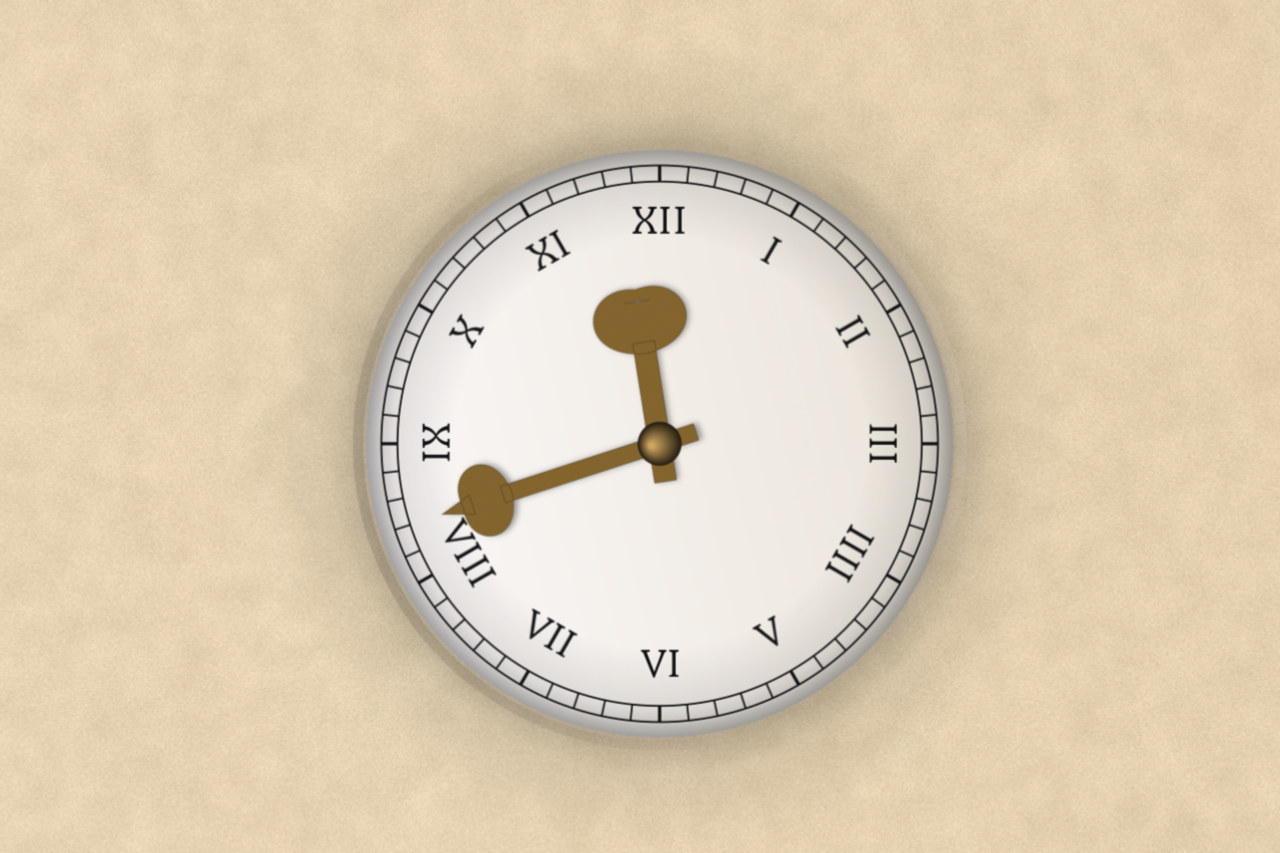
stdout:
{"hour": 11, "minute": 42}
